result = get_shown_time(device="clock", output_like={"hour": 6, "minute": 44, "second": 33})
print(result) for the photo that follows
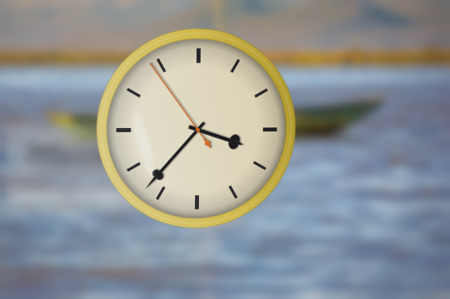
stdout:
{"hour": 3, "minute": 36, "second": 54}
